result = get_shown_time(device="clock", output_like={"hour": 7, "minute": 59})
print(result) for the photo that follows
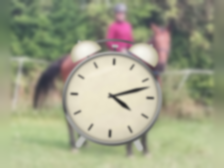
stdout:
{"hour": 4, "minute": 12}
